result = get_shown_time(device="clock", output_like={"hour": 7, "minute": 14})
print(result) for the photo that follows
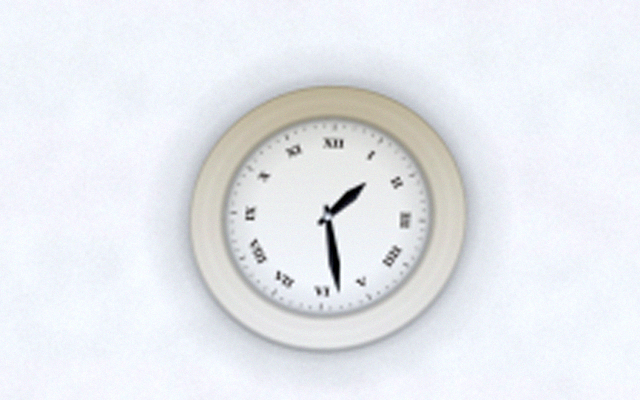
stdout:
{"hour": 1, "minute": 28}
